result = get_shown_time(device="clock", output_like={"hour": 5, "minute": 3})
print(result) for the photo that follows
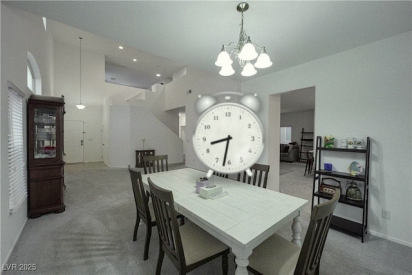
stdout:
{"hour": 8, "minute": 32}
